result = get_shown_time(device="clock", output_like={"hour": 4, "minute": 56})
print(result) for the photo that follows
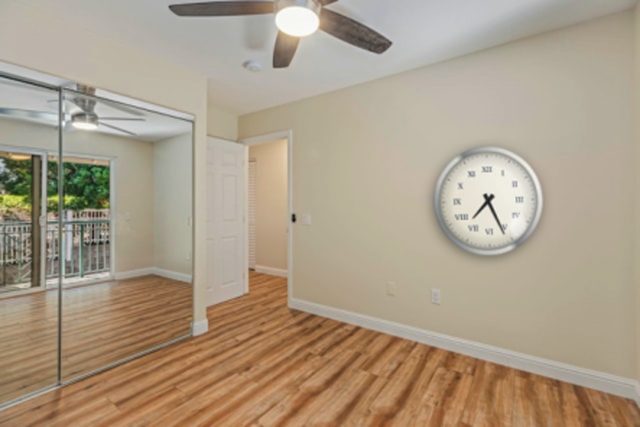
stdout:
{"hour": 7, "minute": 26}
